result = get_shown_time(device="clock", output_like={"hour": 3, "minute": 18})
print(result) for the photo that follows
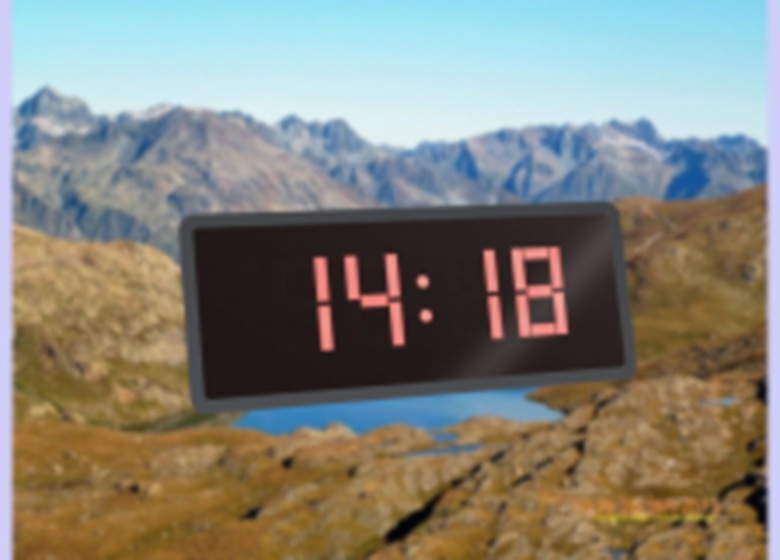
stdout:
{"hour": 14, "minute": 18}
